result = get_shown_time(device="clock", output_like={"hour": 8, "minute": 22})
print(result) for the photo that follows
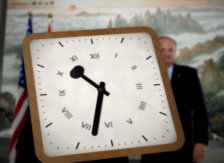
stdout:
{"hour": 10, "minute": 33}
